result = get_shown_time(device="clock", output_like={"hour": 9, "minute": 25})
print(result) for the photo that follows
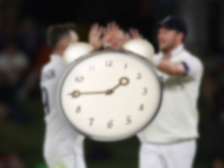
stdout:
{"hour": 1, "minute": 45}
